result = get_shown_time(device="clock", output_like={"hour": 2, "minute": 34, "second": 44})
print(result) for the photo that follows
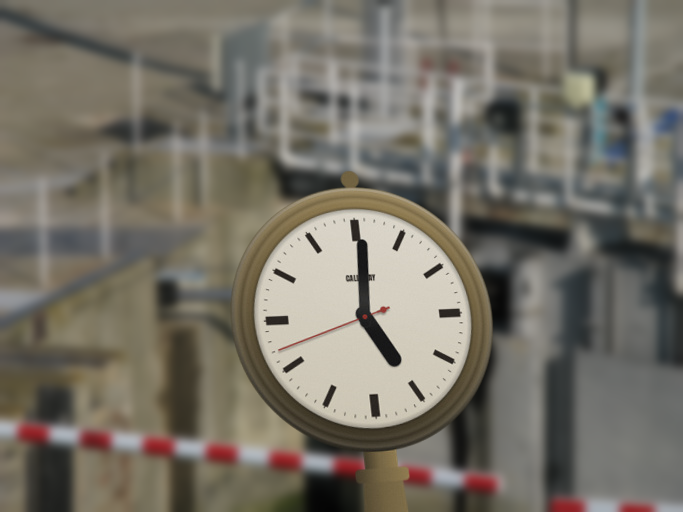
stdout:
{"hour": 5, "minute": 0, "second": 42}
